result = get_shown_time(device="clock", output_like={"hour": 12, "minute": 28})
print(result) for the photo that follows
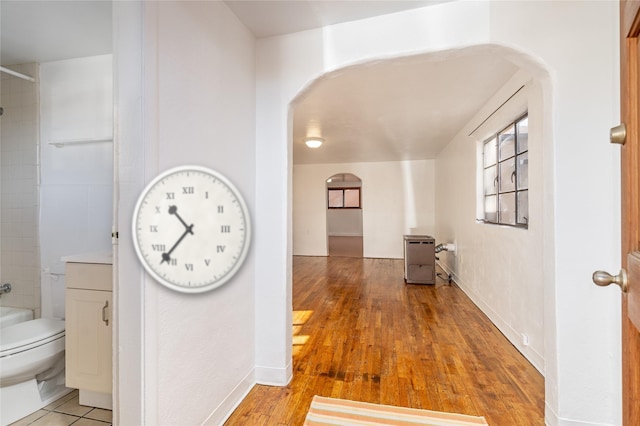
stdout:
{"hour": 10, "minute": 37}
